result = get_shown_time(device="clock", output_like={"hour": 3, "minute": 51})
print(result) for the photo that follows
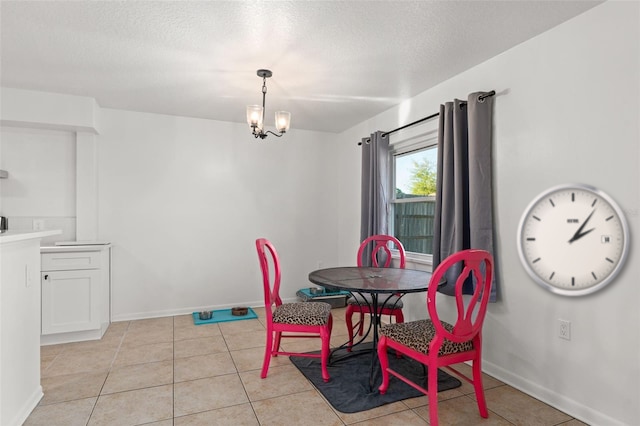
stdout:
{"hour": 2, "minute": 6}
